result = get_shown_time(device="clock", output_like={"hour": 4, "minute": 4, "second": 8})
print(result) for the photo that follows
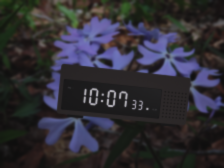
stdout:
{"hour": 10, "minute": 7, "second": 33}
